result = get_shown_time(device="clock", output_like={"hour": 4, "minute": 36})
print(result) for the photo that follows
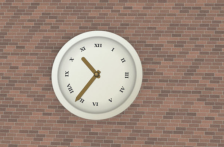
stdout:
{"hour": 10, "minute": 36}
